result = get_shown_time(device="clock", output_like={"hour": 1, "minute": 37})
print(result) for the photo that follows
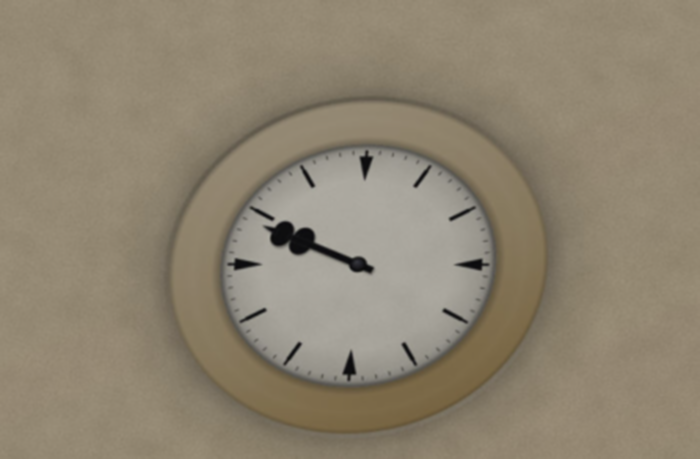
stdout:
{"hour": 9, "minute": 49}
